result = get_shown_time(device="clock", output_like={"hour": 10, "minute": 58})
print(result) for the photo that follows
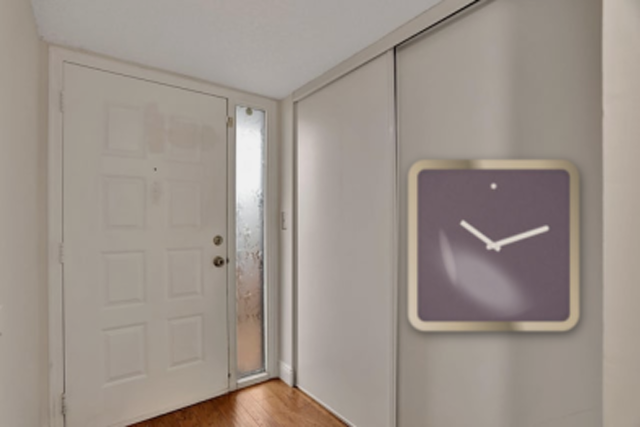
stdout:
{"hour": 10, "minute": 12}
